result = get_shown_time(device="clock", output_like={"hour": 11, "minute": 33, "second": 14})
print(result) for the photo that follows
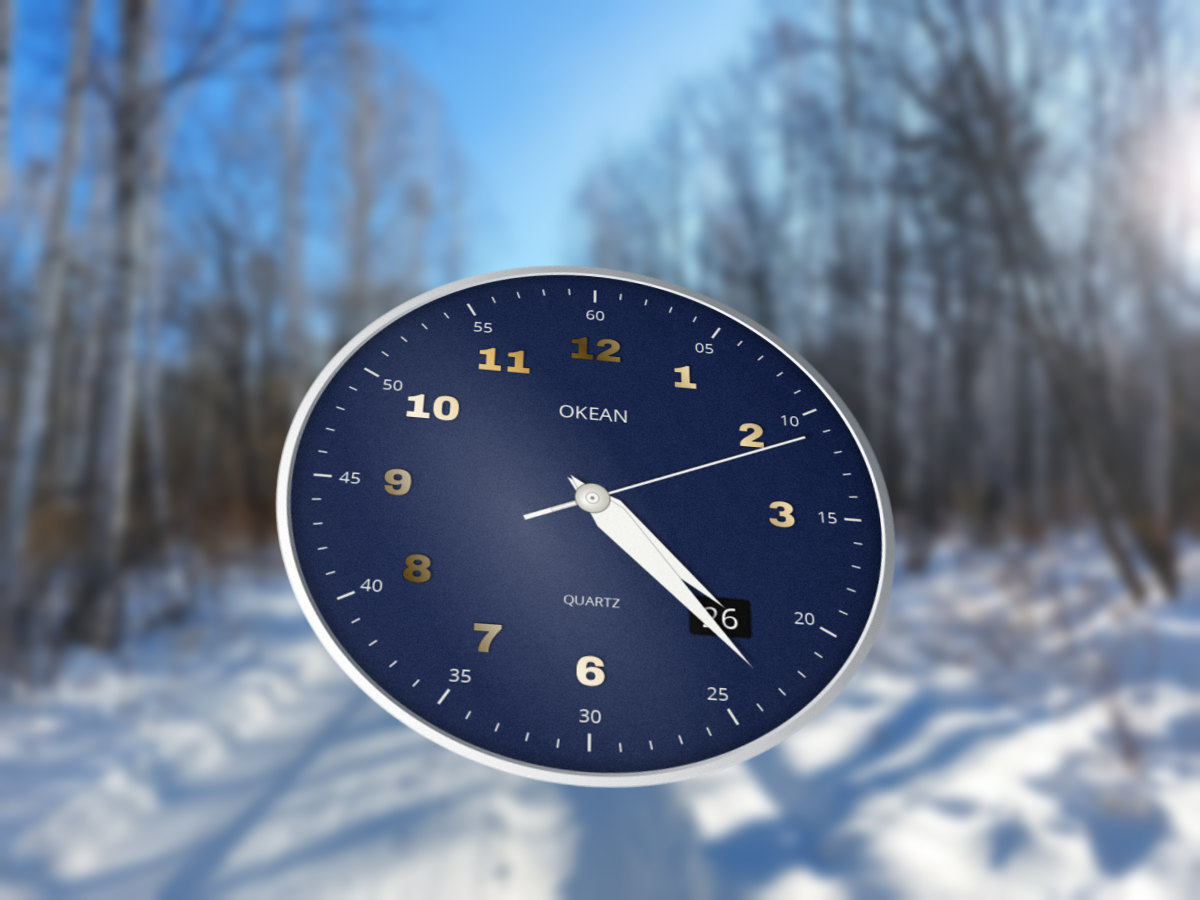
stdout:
{"hour": 4, "minute": 23, "second": 11}
